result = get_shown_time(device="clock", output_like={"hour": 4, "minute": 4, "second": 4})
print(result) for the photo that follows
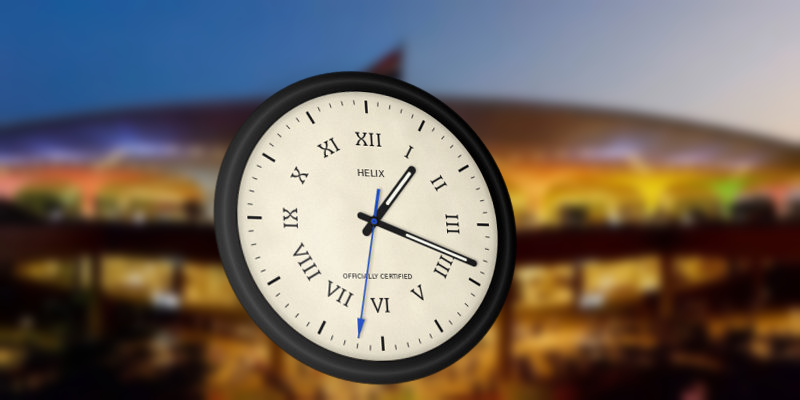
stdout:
{"hour": 1, "minute": 18, "second": 32}
